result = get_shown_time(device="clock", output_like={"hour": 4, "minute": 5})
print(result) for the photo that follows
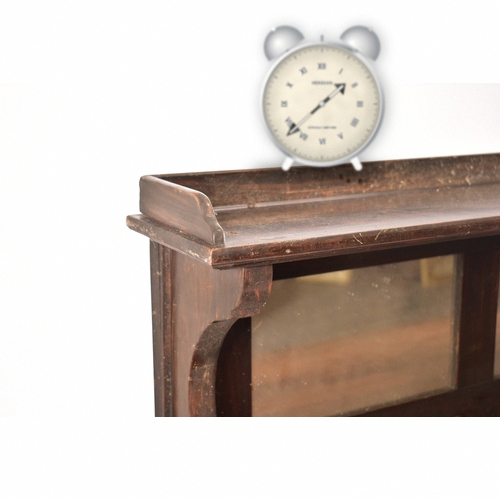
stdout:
{"hour": 1, "minute": 38}
